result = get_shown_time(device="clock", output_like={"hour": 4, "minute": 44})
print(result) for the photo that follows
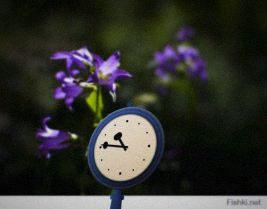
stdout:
{"hour": 10, "minute": 46}
